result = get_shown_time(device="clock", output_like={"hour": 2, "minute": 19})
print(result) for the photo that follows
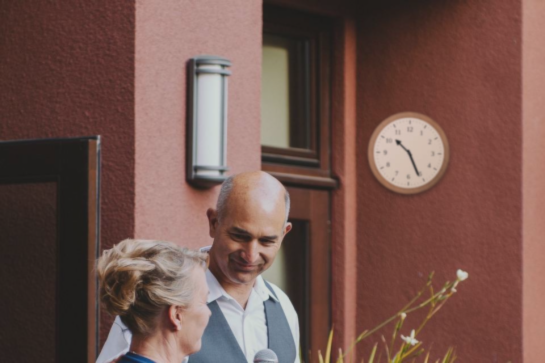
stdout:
{"hour": 10, "minute": 26}
